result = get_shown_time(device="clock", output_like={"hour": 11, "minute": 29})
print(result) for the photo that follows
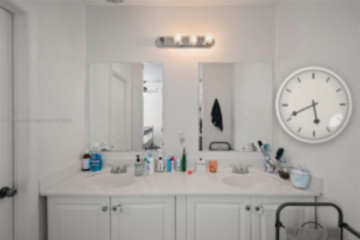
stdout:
{"hour": 5, "minute": 41}
